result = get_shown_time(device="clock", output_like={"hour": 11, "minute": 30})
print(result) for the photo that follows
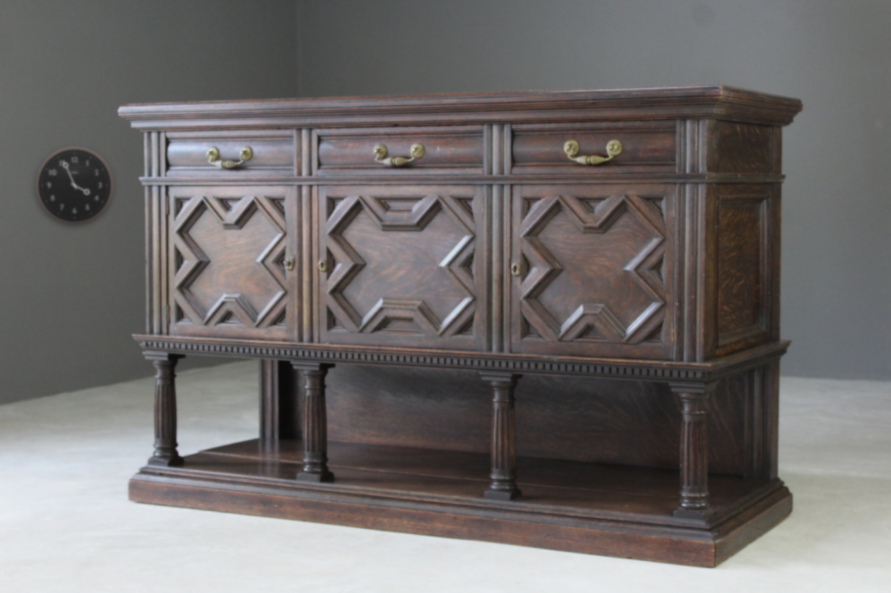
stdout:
{"hour": 3, "minute": 56}
